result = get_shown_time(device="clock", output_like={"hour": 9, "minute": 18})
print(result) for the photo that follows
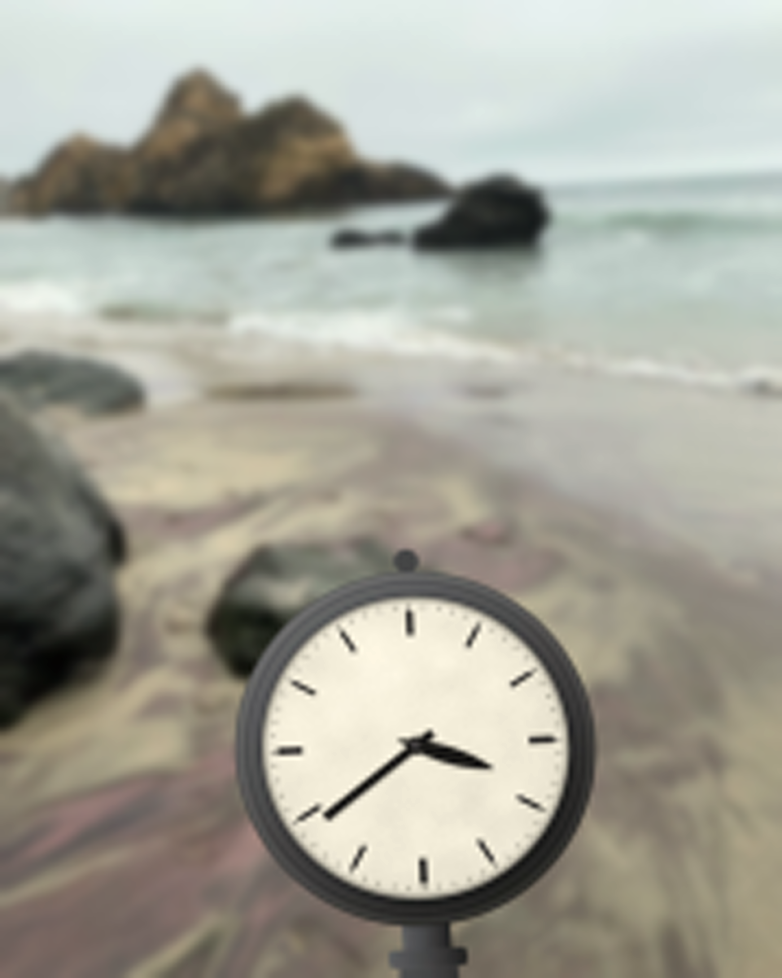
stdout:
{"hour": 3, "minute": 39}
